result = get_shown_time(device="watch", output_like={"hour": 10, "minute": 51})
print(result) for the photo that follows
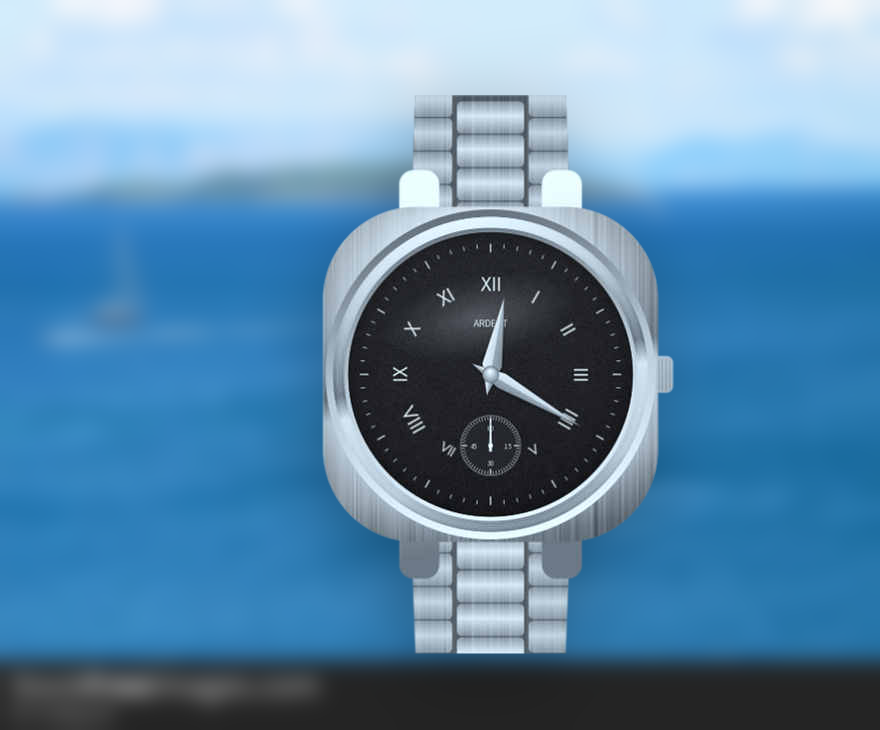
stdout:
{"hour": 12, "minute": 20}
